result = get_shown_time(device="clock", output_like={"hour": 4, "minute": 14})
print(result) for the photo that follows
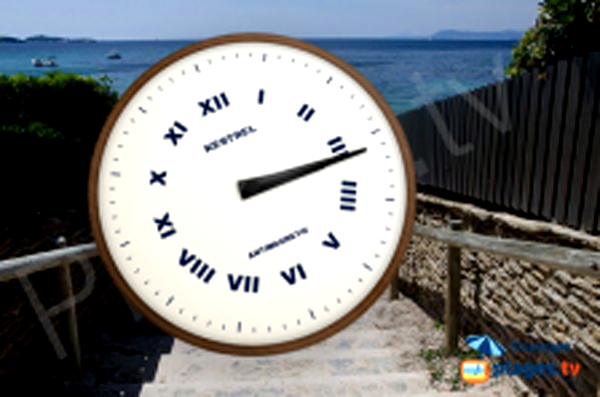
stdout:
{"hour": 3, "minute": 16}
